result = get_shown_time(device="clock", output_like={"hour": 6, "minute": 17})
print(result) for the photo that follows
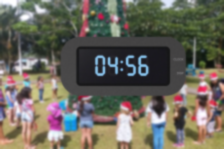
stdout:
{"hour": 4, "minute": 56}
